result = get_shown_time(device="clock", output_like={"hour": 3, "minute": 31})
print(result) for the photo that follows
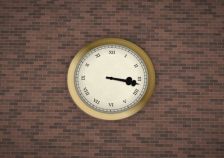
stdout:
{"hour": 3, "minute": 17}
